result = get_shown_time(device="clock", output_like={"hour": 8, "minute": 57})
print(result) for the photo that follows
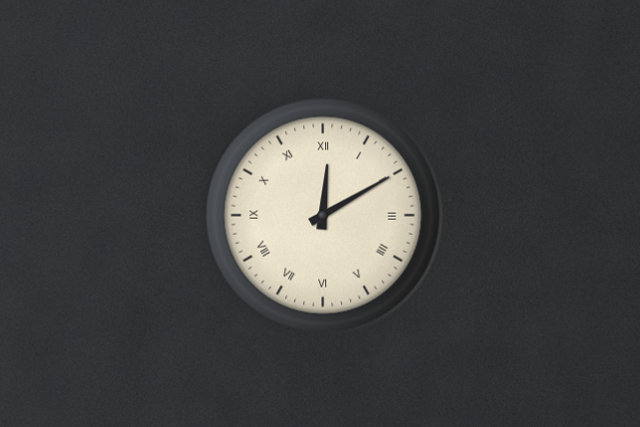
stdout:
{"hour": 12, "minute": 10}
